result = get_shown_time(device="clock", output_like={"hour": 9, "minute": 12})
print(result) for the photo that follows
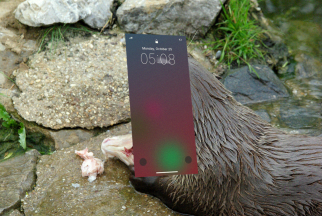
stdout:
{"hour": 5, "minute": 8}
